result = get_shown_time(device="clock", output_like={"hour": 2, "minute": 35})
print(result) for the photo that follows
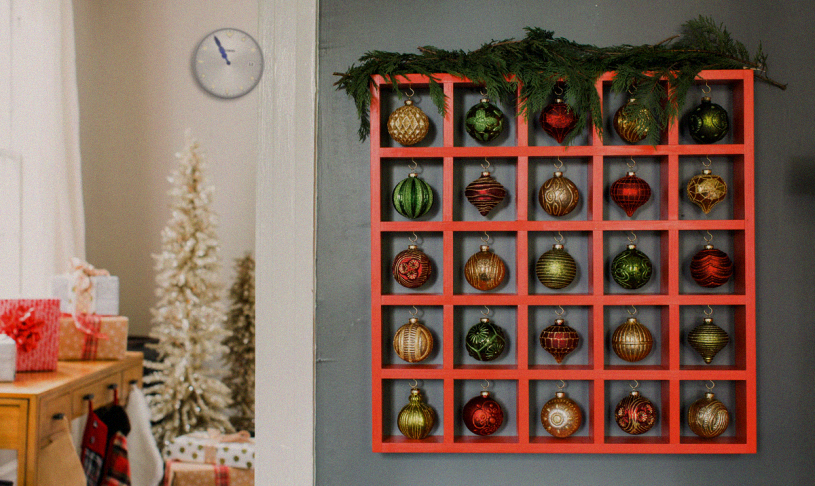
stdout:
{"hour": 10, "minute": 55}
